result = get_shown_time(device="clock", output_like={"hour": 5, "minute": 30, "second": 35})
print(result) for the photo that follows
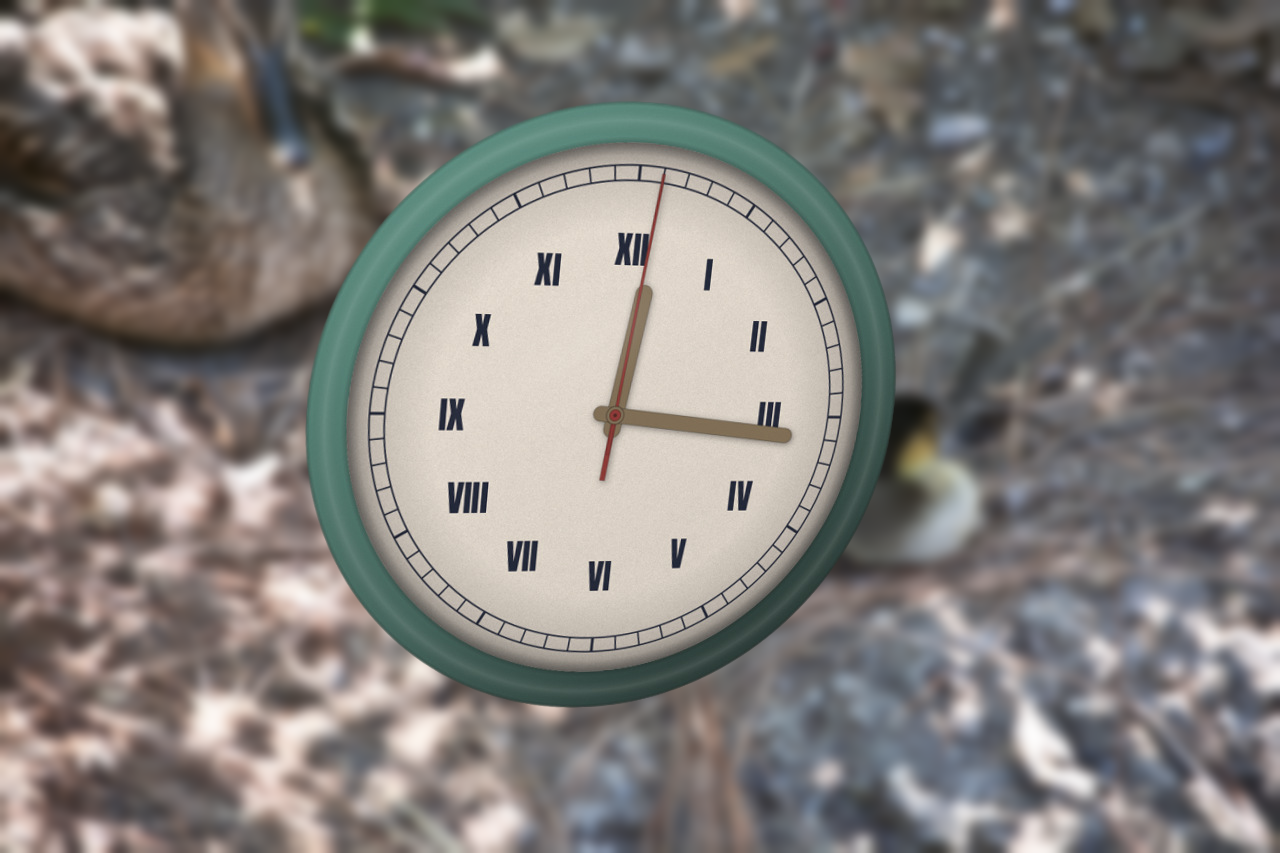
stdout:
{"hour": 12, "minute": 16, "second": 1}
